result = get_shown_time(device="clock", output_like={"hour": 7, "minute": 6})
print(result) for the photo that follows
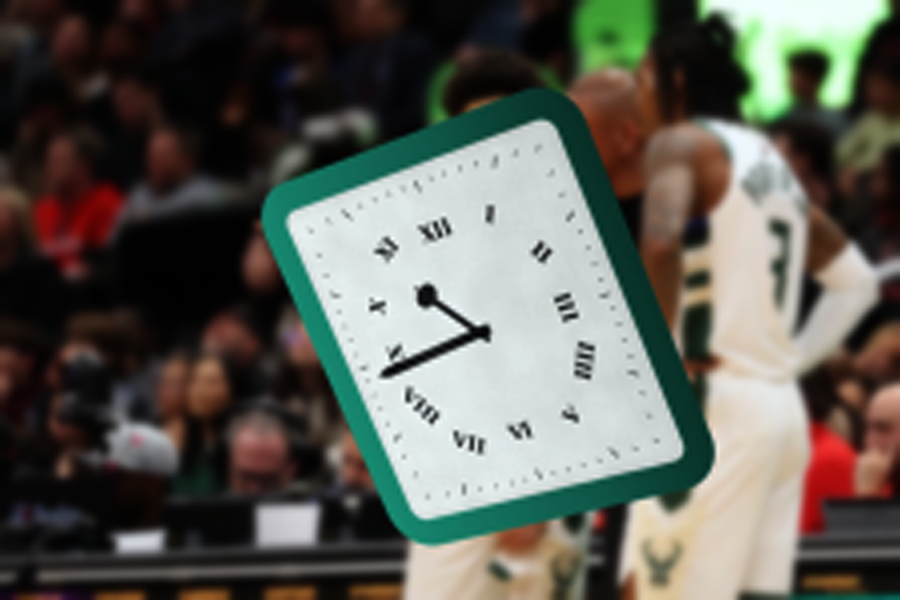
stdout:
{"hour": 10, "minute": 44}
